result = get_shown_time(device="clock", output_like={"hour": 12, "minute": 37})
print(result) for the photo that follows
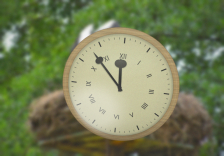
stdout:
{"hour": 11, "minute": 53}
